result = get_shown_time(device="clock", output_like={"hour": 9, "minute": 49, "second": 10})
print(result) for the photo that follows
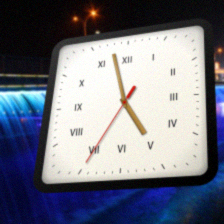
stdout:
{"hour": 4, "minute": 57, "second": 35}
